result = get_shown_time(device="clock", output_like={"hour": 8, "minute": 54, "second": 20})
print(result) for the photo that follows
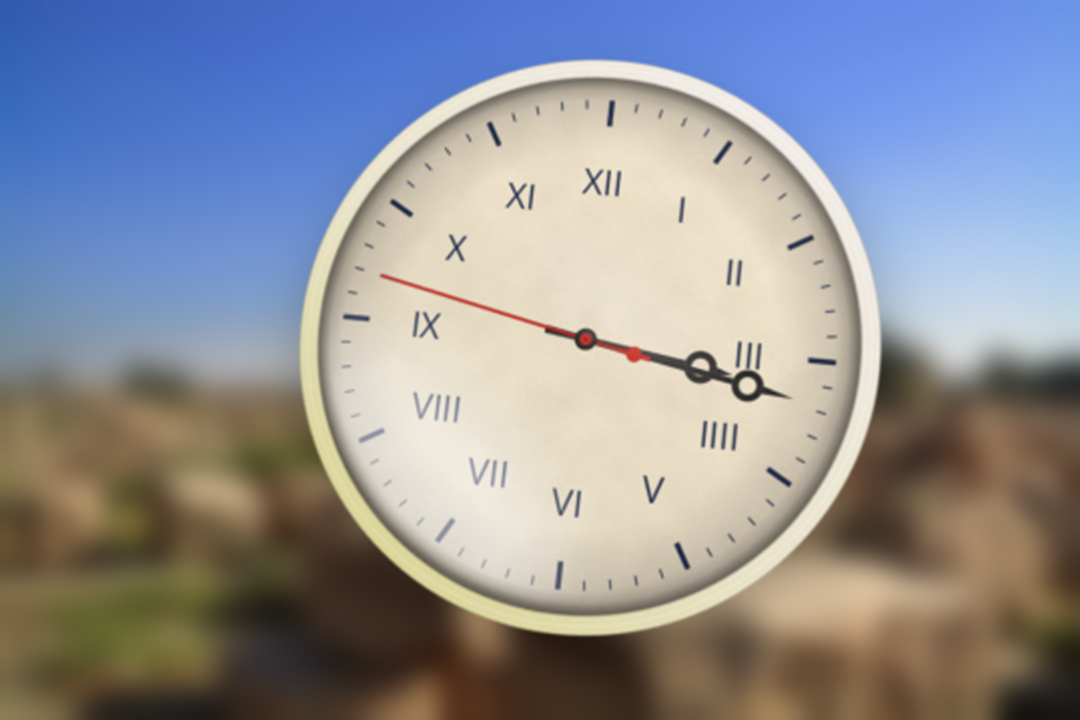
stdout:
{"hour": 3, "minute": 16, "second": 47}
